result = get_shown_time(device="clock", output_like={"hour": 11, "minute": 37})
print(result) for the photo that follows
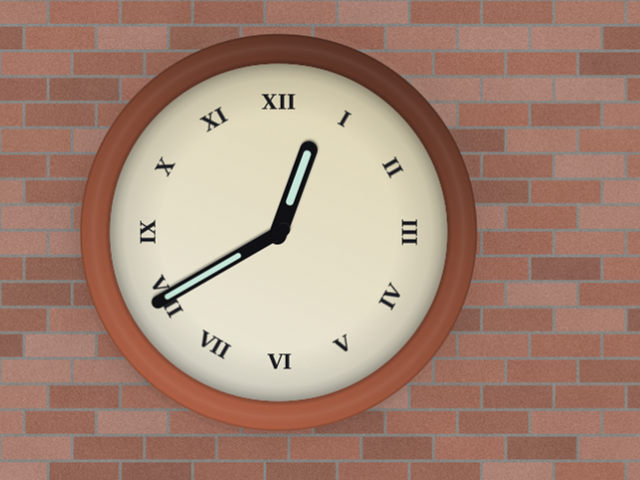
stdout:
{"hour": 12, "minute": 40}
